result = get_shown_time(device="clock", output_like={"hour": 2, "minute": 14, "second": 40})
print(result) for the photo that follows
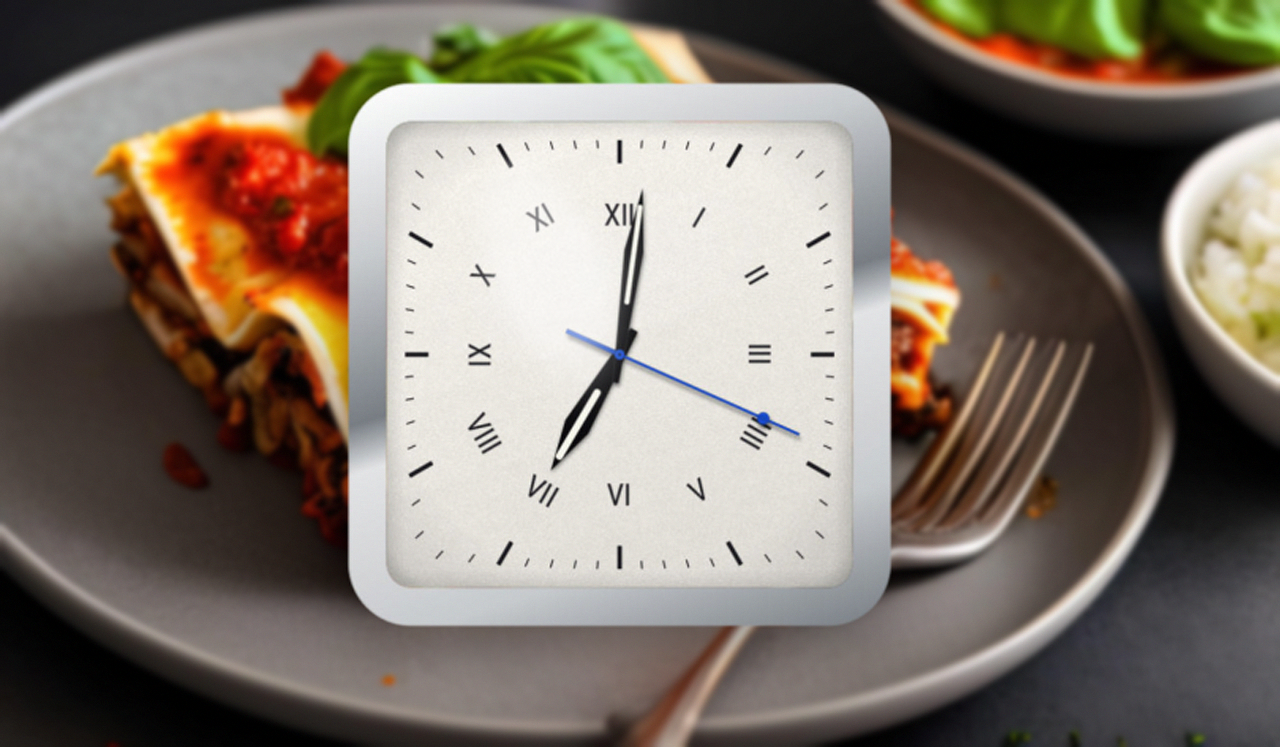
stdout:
{"hour": 7, "minute": 1, "second": 19}
